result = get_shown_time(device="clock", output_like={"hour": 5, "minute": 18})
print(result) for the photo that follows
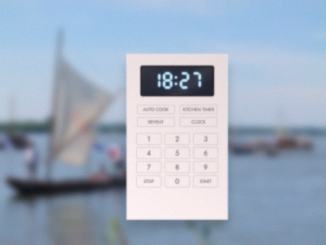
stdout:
{"hour": 18, "minute": 27}
